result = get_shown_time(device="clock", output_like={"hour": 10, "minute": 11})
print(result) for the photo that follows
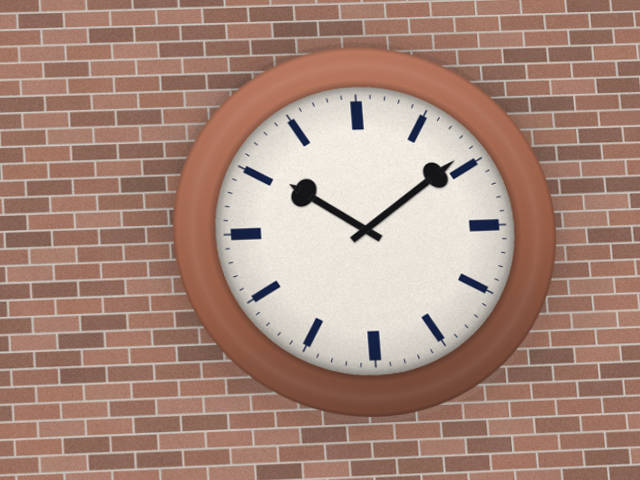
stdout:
{"hour": 10, "minute": 9}
